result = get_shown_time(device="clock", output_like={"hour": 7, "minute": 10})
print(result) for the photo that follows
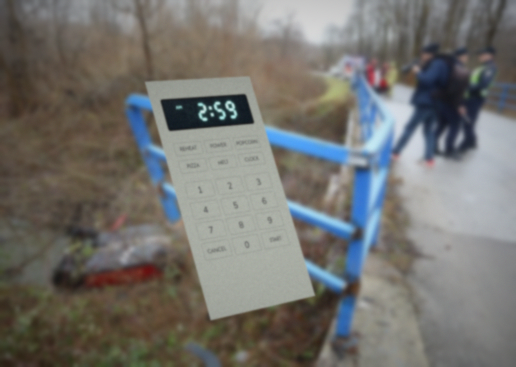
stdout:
{"hour": 2, "minute": 59}
